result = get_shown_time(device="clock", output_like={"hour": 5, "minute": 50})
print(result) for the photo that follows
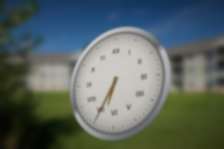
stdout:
{"hour": 6, "minute": 35}
